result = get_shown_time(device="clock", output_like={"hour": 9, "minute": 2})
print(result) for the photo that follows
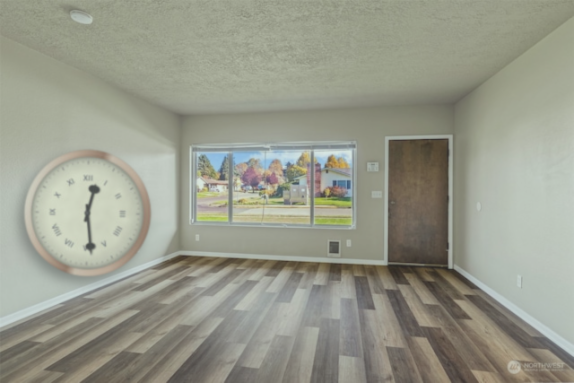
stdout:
{"hour": 12, "minute": 29}
